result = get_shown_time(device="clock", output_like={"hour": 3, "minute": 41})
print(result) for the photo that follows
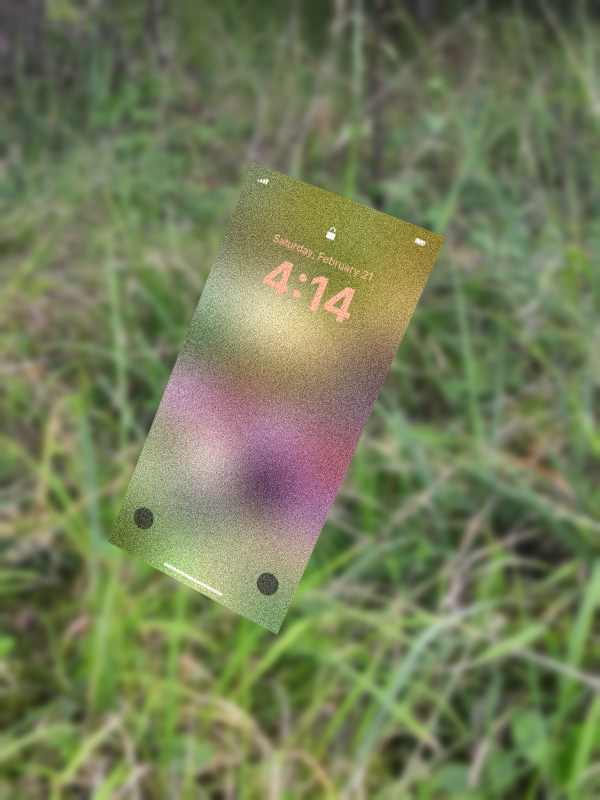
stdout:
{"hour": 4, "minute": 14}
